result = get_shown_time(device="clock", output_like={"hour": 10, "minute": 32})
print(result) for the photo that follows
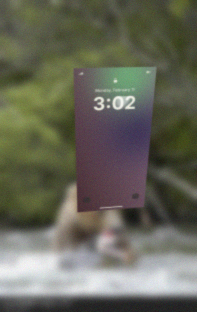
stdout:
{"hour": 3, "minute": 2}
